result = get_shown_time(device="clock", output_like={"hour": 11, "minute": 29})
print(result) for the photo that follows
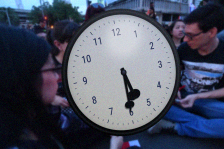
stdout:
{"hour": 5, "minute": 30}
